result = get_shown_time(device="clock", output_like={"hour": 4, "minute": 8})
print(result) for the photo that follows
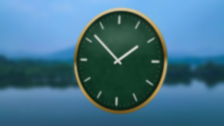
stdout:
{"hour": 1, "minute": 52}
